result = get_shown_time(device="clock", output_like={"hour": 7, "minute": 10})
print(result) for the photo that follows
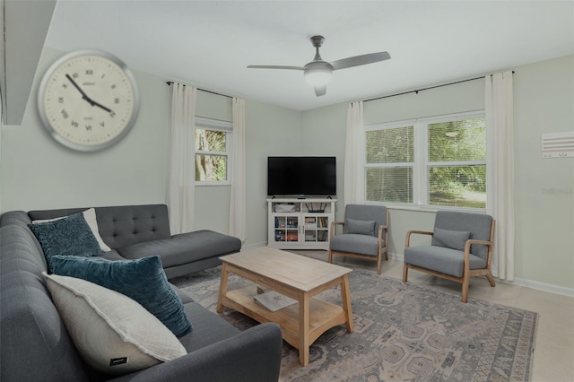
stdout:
{"hour": 3, "minute": 53}
